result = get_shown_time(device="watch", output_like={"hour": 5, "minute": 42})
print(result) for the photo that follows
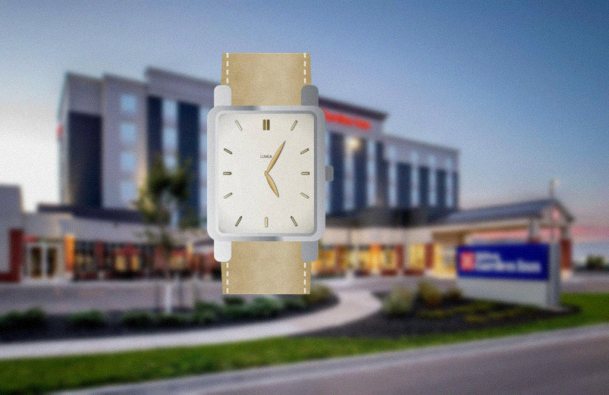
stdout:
{"hour": 5, "minute": 5}
